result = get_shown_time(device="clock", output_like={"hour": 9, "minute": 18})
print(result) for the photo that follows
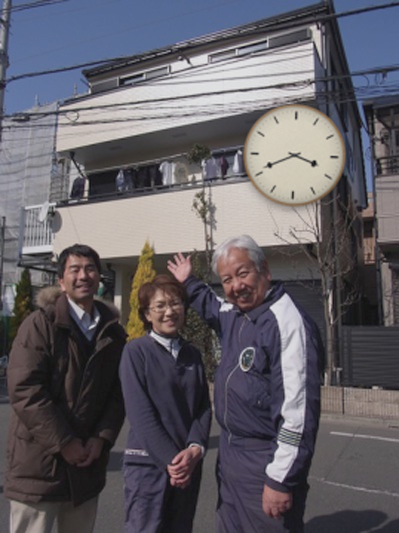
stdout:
{"hour": 3, "minute": 41}
